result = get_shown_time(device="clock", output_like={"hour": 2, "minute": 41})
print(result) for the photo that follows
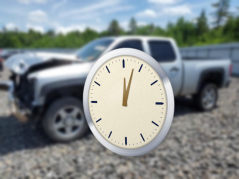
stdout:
{"hour": 12, "minute": 3}
